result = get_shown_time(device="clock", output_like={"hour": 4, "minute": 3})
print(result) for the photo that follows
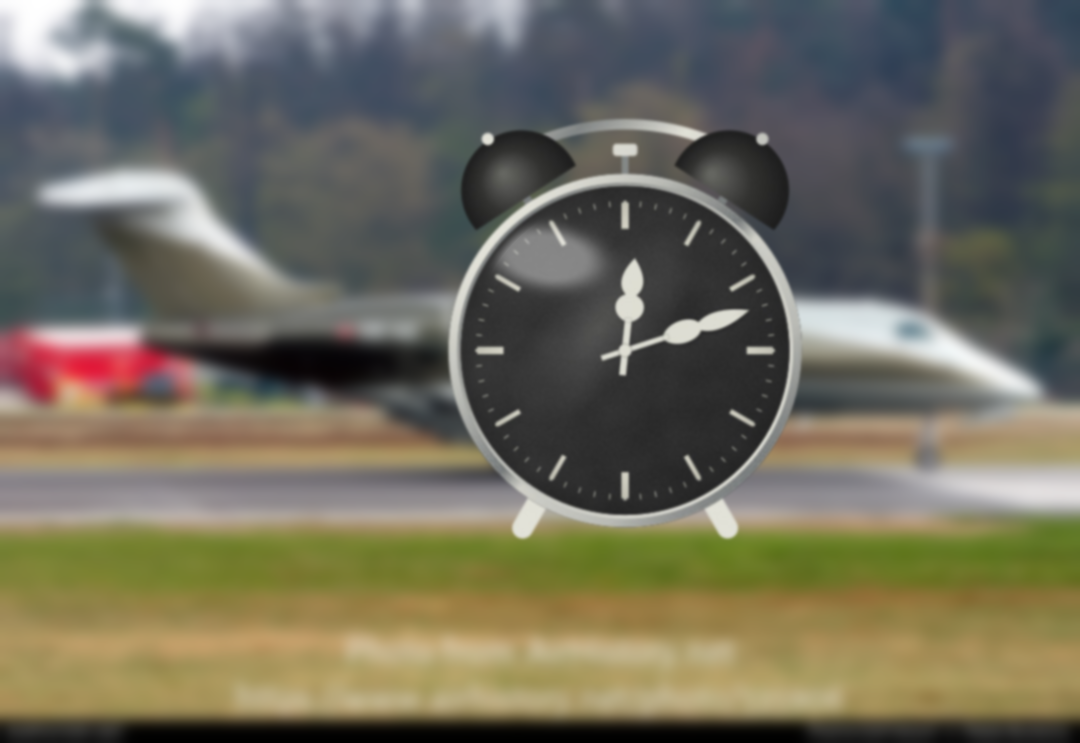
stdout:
{"hour": 12, "minute": 12}
